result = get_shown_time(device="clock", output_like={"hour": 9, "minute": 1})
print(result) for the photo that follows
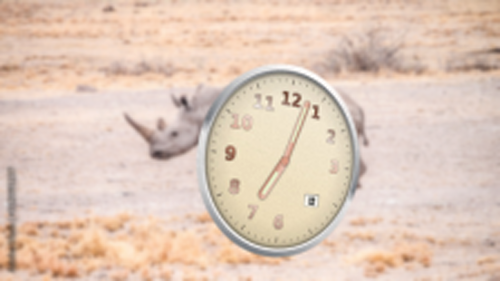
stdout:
{"hour": 7, "minute": 3}
